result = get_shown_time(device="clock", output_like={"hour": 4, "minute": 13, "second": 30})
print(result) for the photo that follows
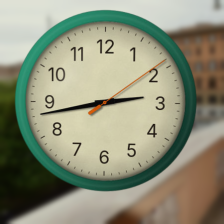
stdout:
{"hour": 2, "minute": 43, "second": 9}
